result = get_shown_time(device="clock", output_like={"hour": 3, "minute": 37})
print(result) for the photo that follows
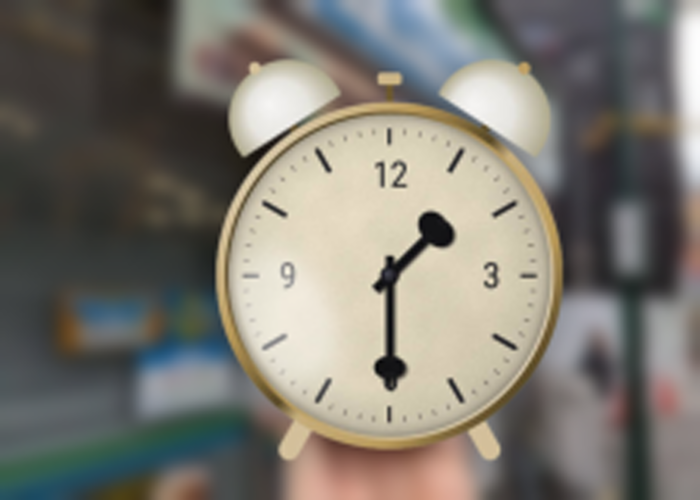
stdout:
{"hour": 1, "minute": 30}
